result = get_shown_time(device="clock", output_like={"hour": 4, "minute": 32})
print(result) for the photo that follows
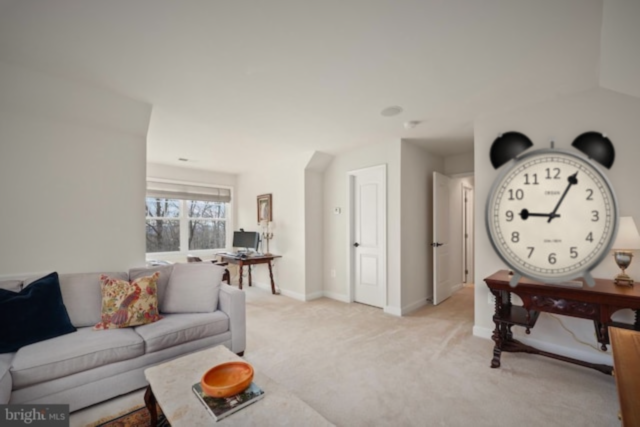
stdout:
{"hour": 9, "minute": 5}
